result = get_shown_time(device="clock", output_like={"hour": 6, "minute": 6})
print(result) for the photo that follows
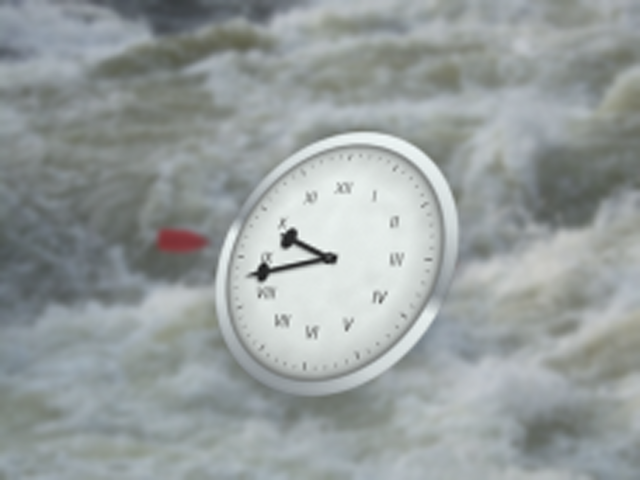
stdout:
{"hour": 9, "minute": 43}
